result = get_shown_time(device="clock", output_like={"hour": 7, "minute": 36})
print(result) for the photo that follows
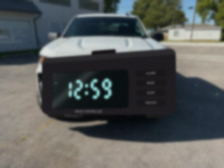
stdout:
{"hour": 12, "minute": 59}
